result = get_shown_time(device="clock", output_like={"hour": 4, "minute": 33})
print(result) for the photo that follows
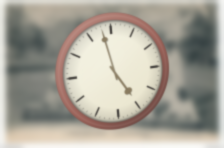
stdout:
{"hour": 4, "minute": 58}
